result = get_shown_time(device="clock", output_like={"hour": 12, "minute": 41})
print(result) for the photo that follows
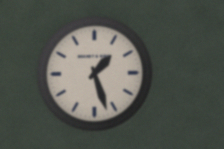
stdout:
{"hour": 1, "minute": 27}
